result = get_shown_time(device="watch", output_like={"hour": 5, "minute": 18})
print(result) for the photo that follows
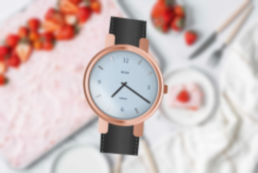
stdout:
{"hour": 7, "minute": 20}
